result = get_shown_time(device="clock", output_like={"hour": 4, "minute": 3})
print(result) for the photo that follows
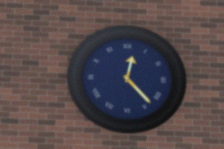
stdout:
{"hour": 12, "minute": 23}
